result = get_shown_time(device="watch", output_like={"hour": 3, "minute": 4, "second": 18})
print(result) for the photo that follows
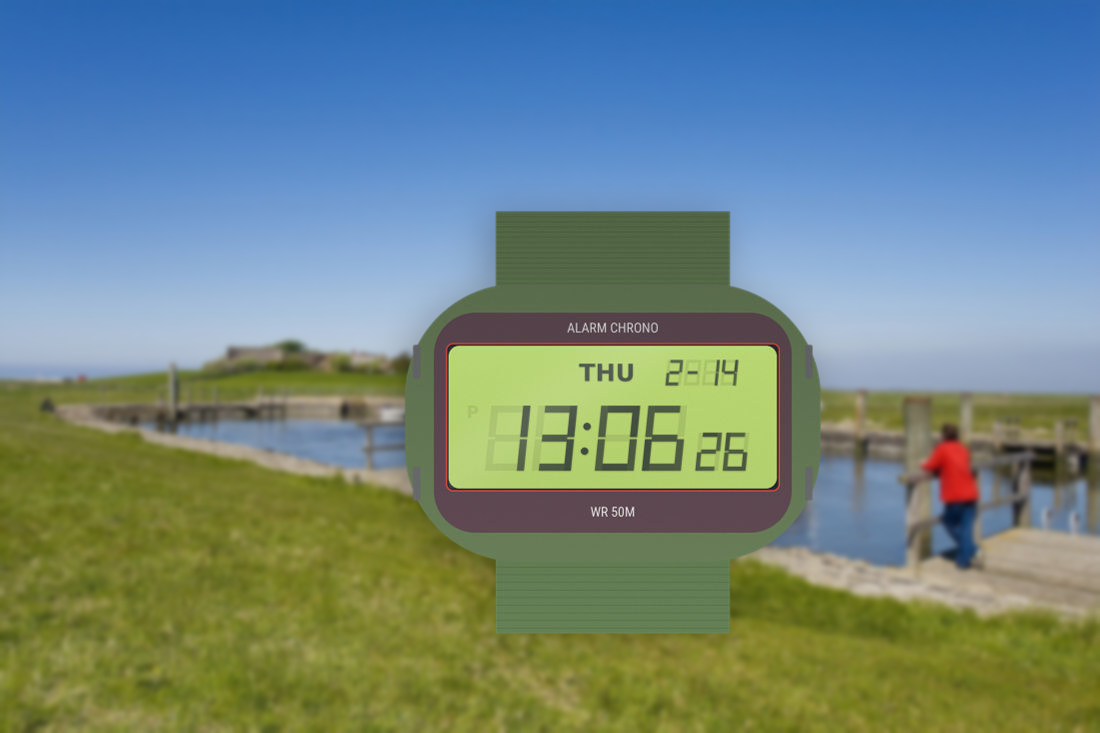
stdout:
{"hour": 13, "minute": 6, "second": 26}
